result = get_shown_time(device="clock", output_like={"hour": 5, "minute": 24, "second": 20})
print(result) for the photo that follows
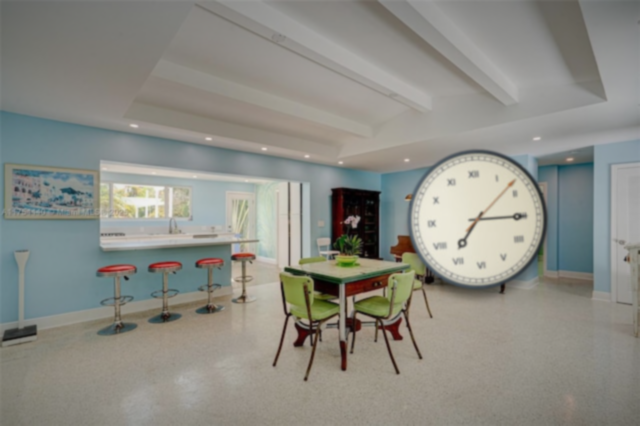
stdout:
{"hour": 7, "minute": 15, "second": 8}
